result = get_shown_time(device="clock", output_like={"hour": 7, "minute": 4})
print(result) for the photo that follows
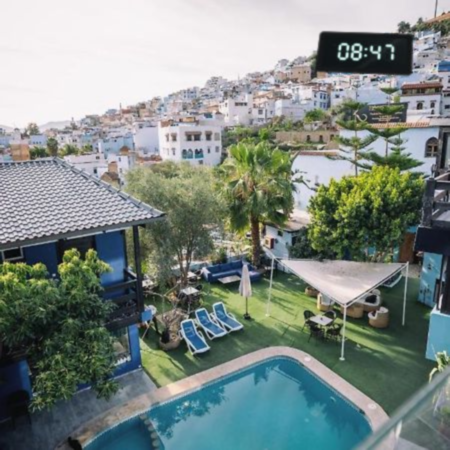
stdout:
{"hour": 8, "minute": 47}
